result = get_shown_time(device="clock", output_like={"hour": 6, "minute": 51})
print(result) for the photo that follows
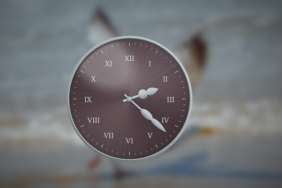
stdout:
{"hour": 2, "minute": 22}
